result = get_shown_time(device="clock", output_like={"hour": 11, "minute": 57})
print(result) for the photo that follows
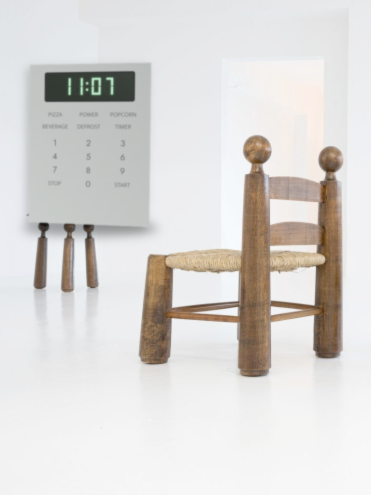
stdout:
{"hour": 11, "minute": 7}
